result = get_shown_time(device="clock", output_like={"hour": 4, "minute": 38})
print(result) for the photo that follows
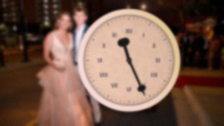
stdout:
{"hour": 11, "minute": 26}
